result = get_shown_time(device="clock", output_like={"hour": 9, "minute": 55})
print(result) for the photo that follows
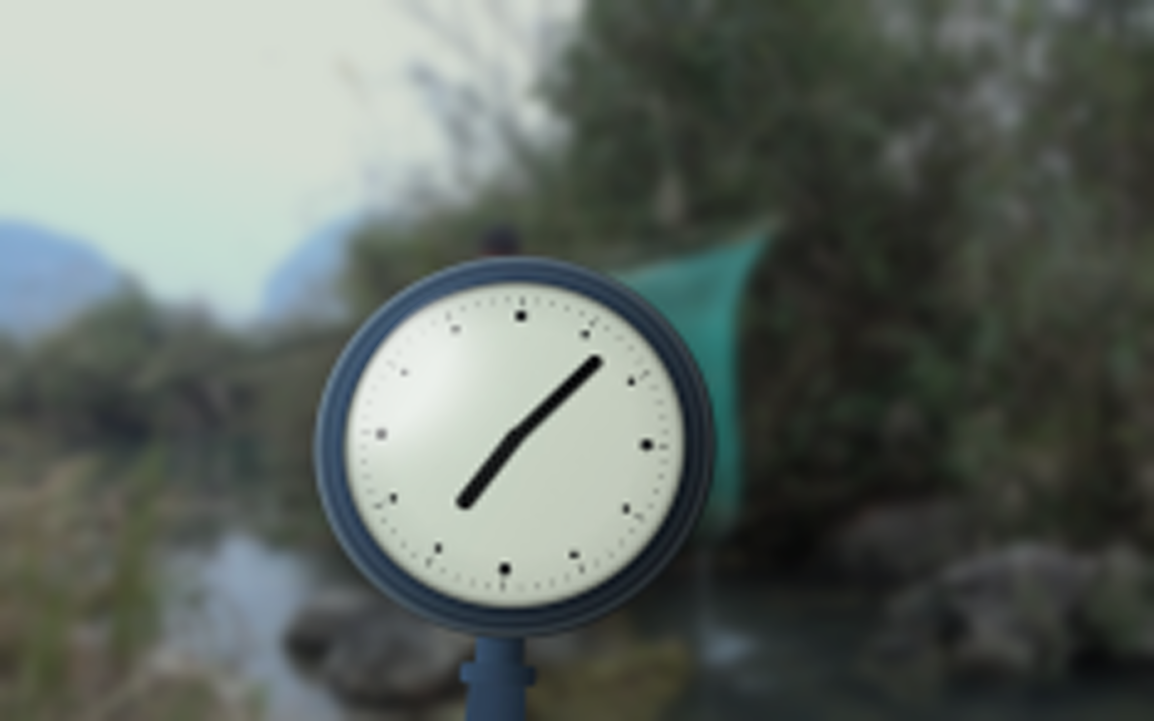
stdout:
{"hour": 7, "minute": 7}
